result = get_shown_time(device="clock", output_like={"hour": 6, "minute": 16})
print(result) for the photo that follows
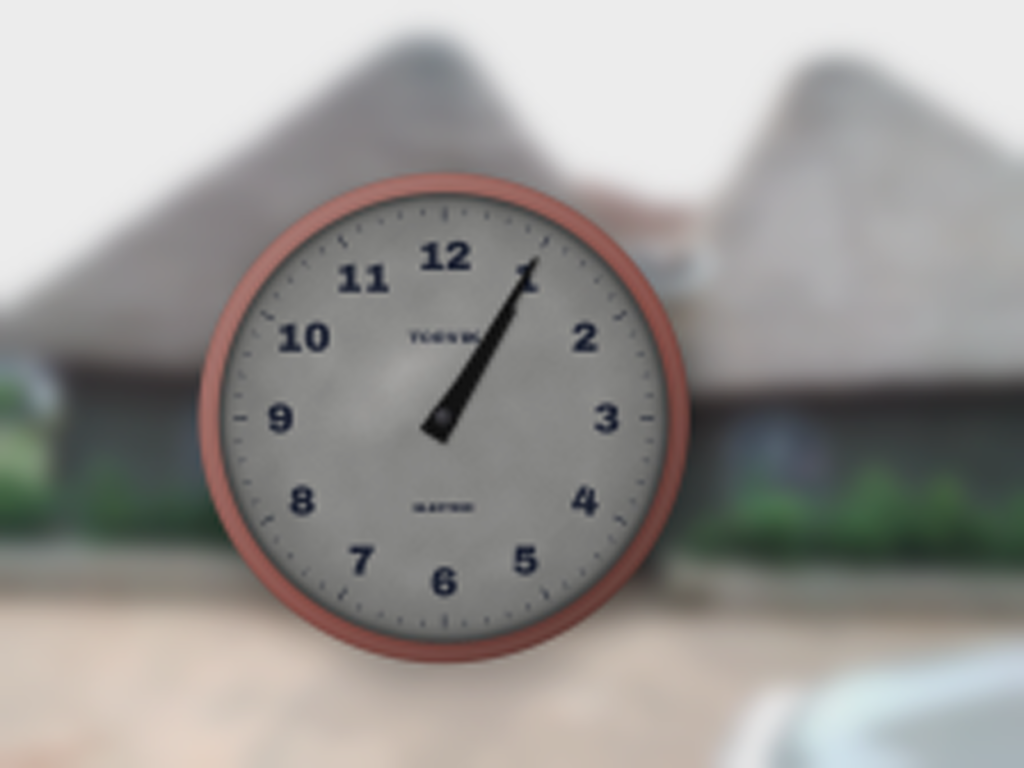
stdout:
{"hour": 1, "minute": 5}
